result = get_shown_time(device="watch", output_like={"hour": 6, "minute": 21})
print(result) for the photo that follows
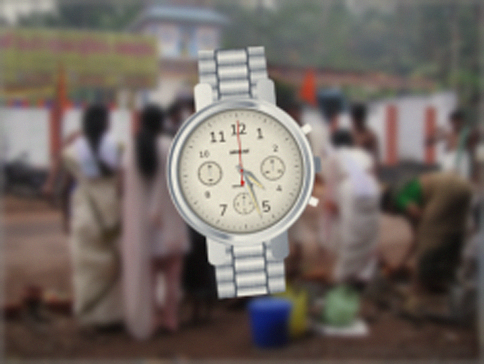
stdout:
{"hour": 4, "minute": 27}
